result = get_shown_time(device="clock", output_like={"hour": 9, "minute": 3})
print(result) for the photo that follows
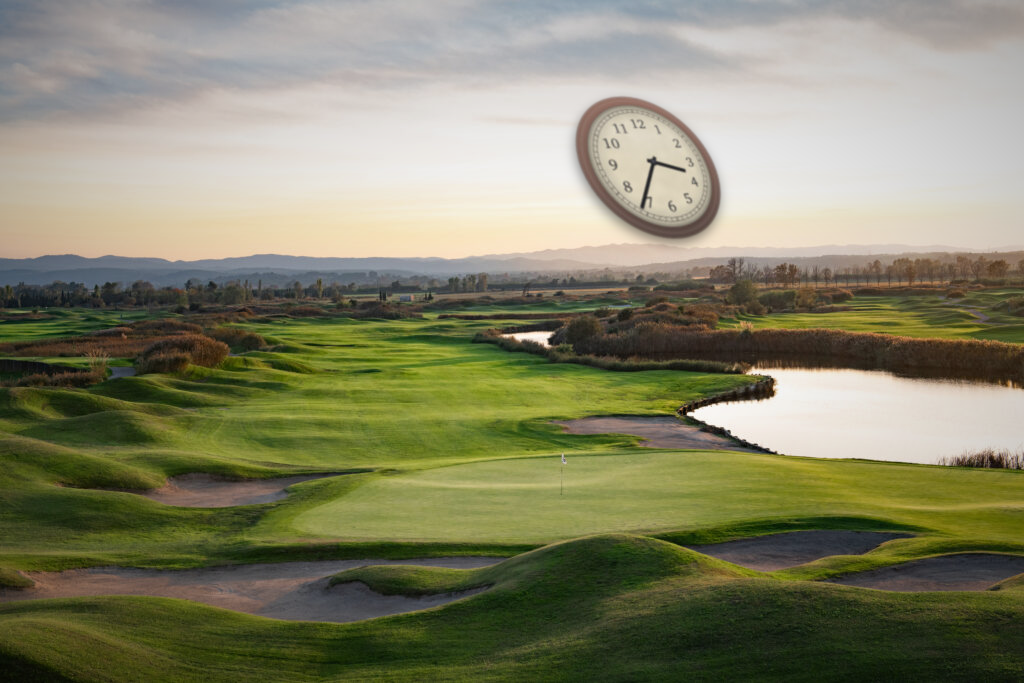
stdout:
{"hour": 3, "minute": 36}
